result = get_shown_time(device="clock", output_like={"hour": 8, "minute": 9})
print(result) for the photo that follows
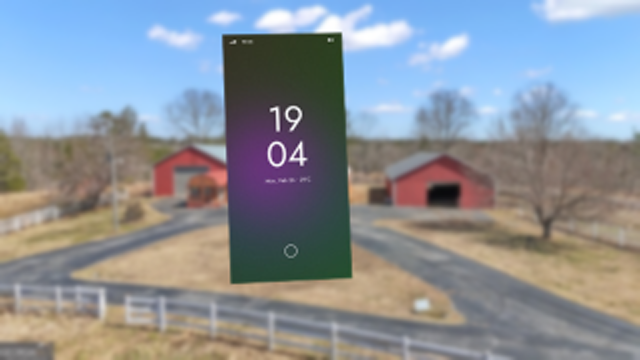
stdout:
{"hour": 19, "minute": 4}
